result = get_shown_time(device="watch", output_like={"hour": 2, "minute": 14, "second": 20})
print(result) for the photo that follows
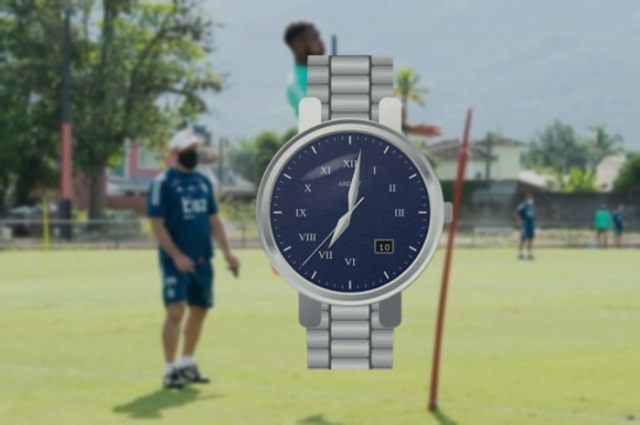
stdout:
{"hour": 7, "minute": 1, "second": 37}
